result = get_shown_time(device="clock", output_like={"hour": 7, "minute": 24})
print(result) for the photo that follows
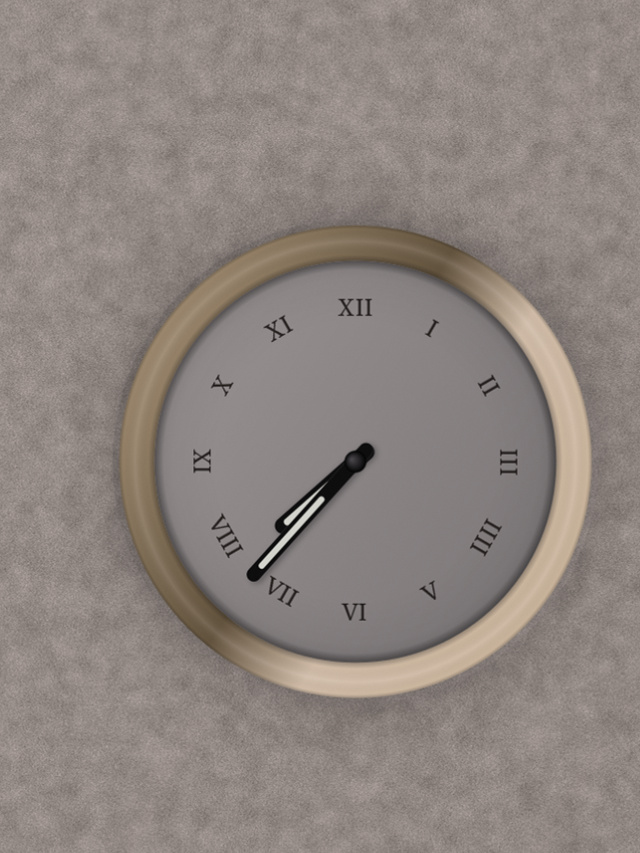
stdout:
{"hour": 7, "minute": 37}
